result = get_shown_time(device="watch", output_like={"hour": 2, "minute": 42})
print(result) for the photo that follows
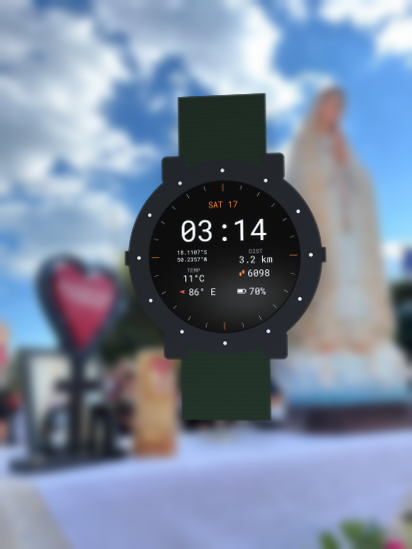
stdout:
{"hour": 3, "minute": 14}
